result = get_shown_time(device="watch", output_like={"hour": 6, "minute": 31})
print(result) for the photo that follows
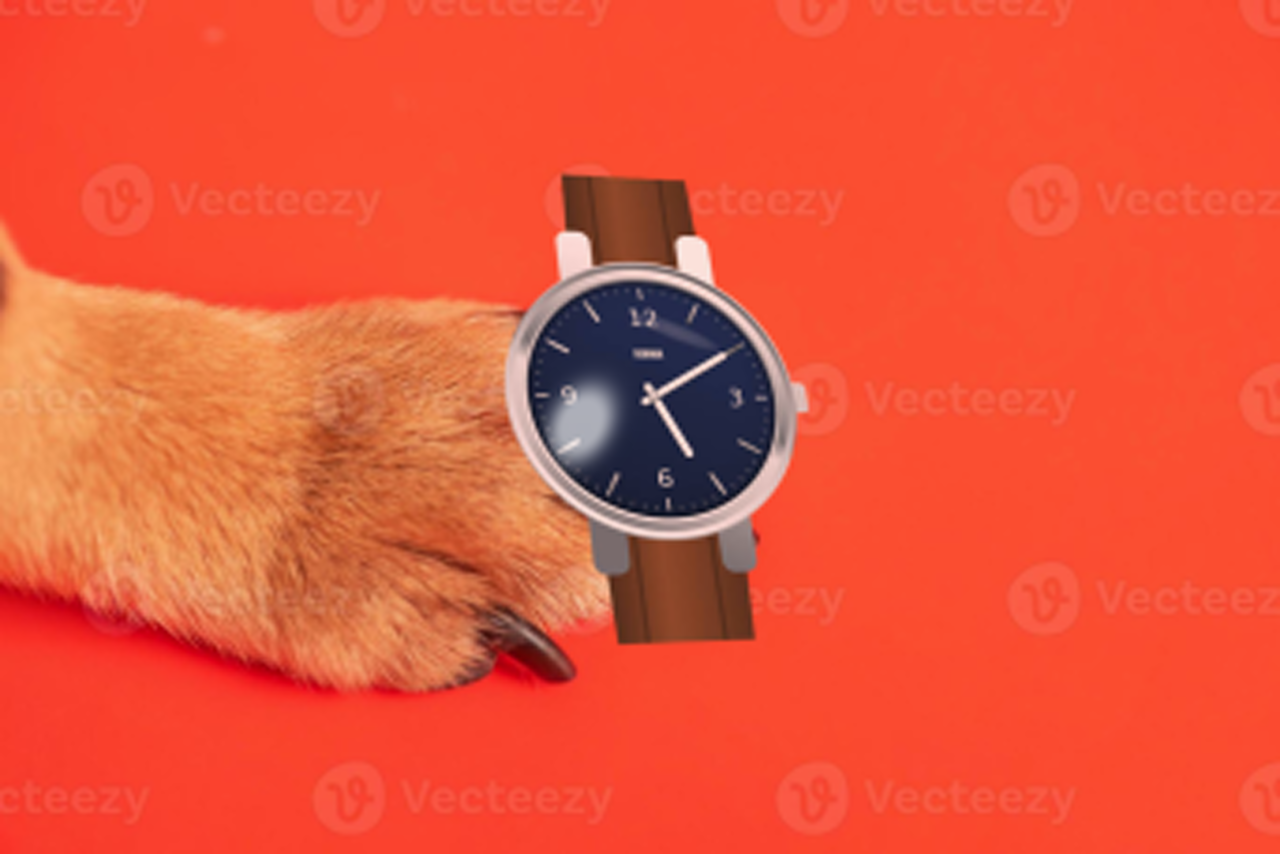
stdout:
{"hour": 5, "minute": 10}
